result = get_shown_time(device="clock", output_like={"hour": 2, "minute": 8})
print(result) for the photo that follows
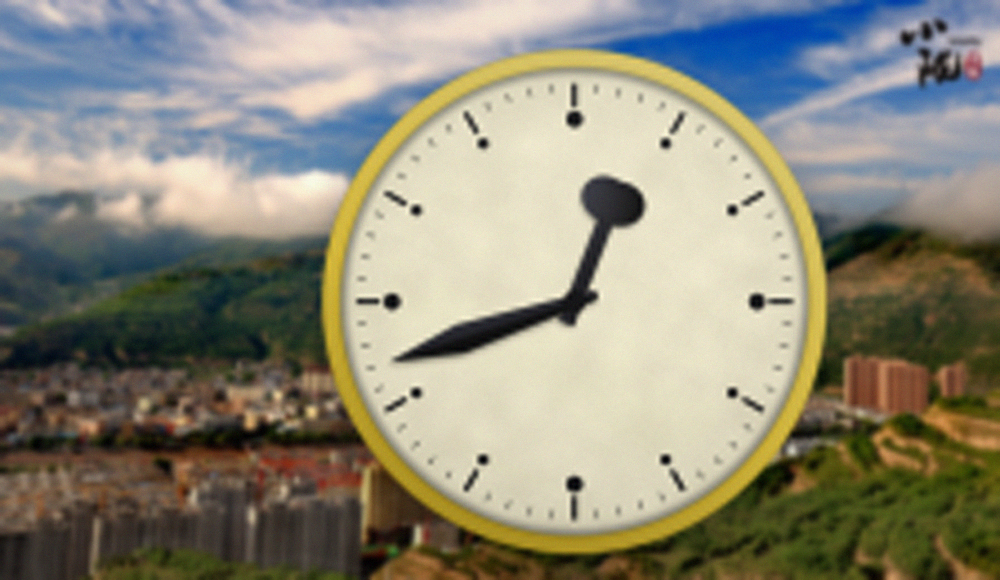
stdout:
{"hour": 12, "minute": 42}
